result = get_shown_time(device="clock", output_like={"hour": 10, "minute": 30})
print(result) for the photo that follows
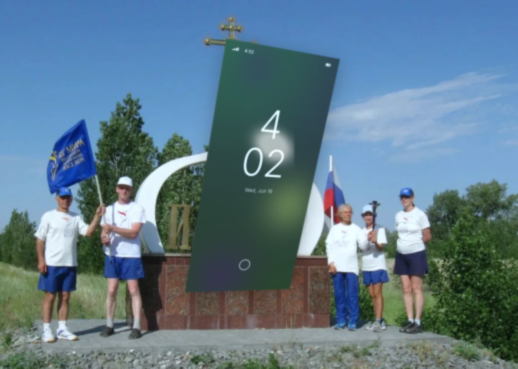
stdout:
{"hour": 4, "minute": 2}
